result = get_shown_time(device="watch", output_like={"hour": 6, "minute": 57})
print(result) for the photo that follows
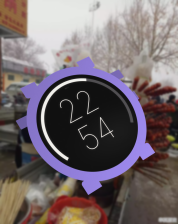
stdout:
{"hour": 22, "minute": 54}
